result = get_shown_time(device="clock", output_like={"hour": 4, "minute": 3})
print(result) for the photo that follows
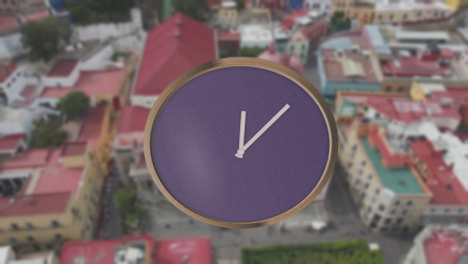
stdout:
{"hour": 12, "minute": 7}
